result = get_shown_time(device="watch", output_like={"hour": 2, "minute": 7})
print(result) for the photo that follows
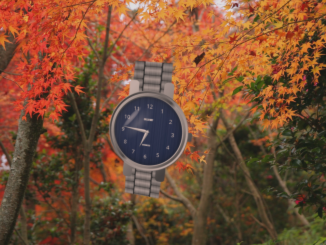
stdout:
{"hour": 6, "minute": 46}
